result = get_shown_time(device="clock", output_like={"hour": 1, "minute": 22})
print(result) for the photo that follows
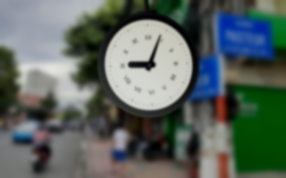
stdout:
{"hour": 9, "minute": 4}
